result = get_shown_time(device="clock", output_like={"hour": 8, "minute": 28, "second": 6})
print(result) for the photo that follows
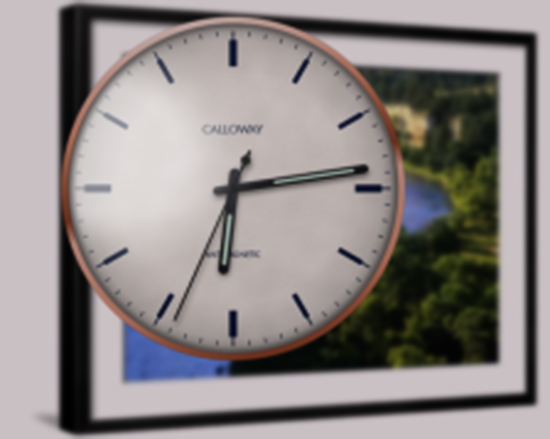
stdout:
{"hour": 6, "minute": 13, "second": 34}
